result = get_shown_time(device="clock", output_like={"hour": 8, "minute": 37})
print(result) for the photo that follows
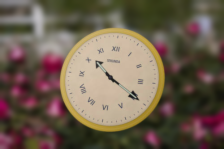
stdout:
{"hour": 10, "minute": 20}
